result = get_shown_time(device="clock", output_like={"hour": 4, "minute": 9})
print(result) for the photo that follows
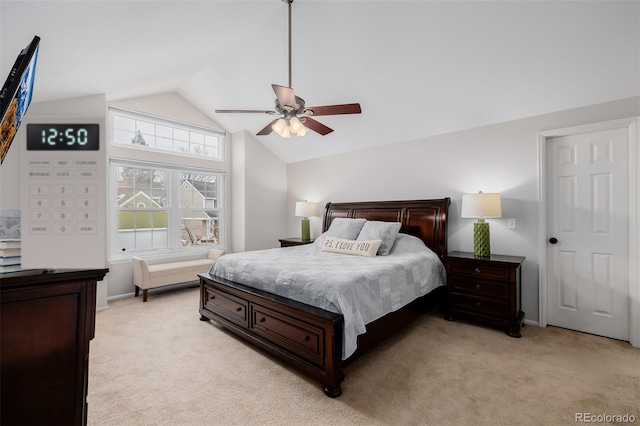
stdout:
{"hour": 12, "minute": 50}
